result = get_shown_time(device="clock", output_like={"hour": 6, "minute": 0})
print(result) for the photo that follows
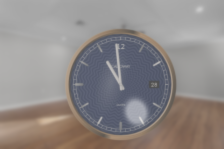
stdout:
{"hour": 10, "minute": 59}
